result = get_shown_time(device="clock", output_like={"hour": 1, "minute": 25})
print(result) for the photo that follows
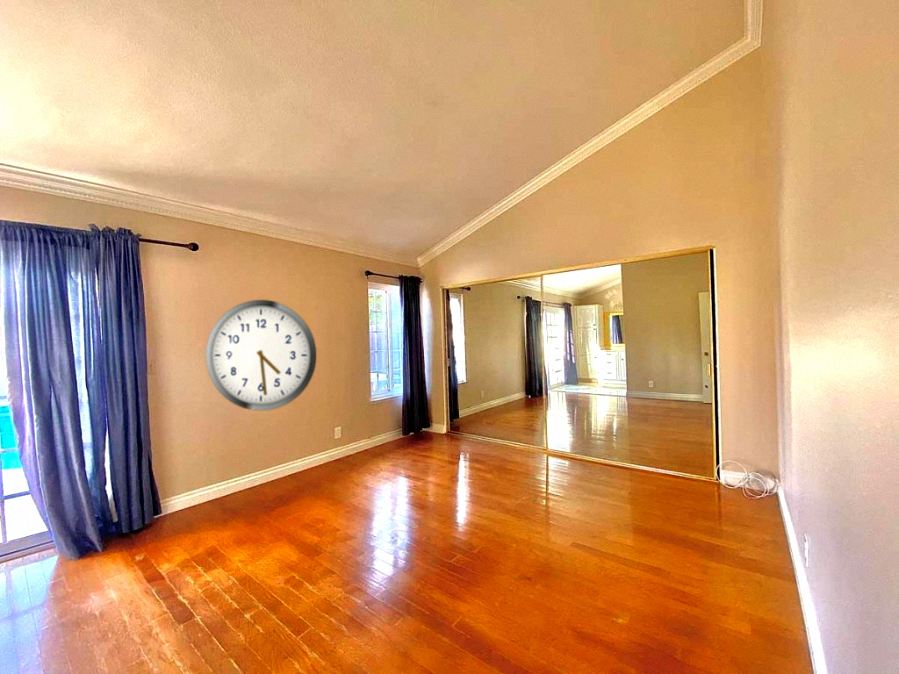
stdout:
{"hour": 4, "minute": 29}
